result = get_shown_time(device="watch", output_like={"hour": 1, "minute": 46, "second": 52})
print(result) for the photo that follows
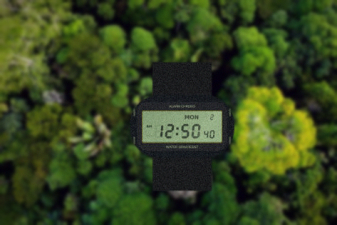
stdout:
{"hour": 12, "minute": 50, "second": 40}
